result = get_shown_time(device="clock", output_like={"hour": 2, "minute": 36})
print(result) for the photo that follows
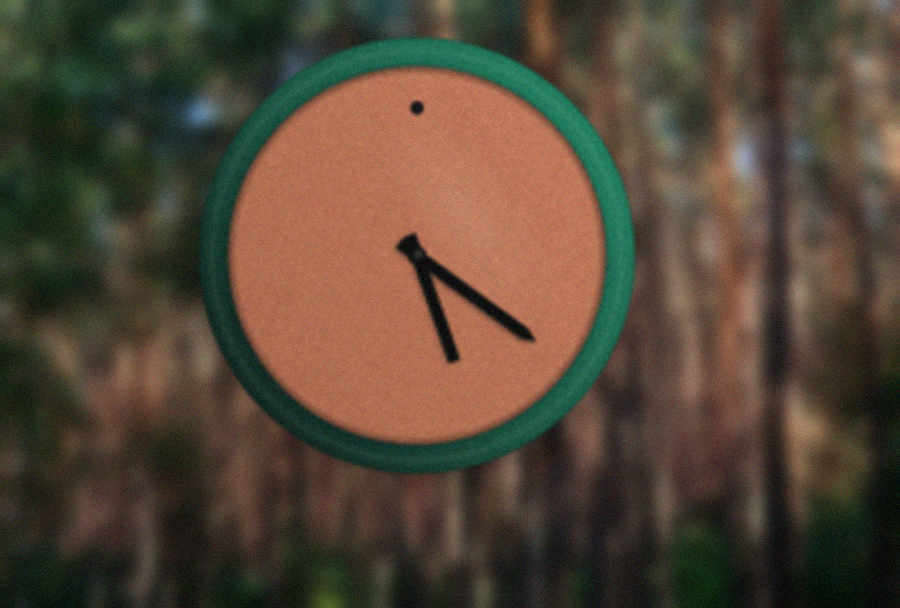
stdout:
{"hour": 5, "minute": 21}
